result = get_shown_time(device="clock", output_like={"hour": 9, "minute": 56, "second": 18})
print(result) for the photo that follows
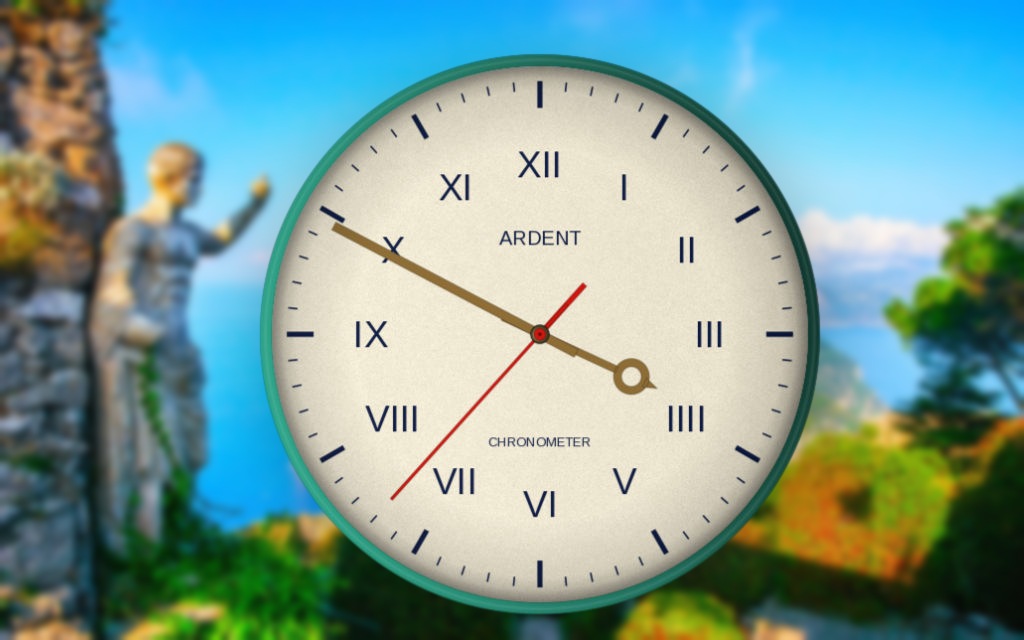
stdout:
{"hour": 3, "minute": 49, "second": 37}
